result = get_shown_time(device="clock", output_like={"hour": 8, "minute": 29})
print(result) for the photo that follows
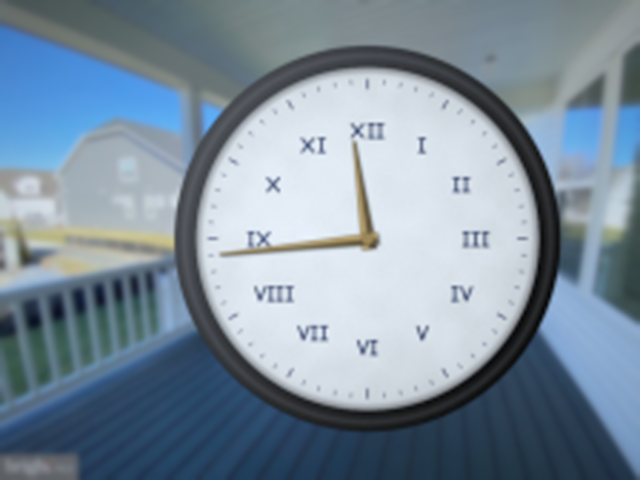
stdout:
{"hour": 11, "minute": 44}
